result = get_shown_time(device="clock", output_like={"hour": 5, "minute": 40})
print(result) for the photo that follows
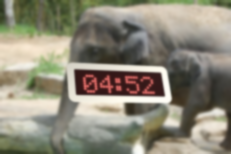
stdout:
{"hour": 4, "minute": 52}
